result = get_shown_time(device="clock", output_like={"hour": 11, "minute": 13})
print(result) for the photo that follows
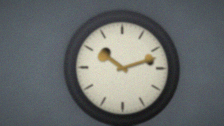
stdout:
{"hour": 10, "minute": 12}
